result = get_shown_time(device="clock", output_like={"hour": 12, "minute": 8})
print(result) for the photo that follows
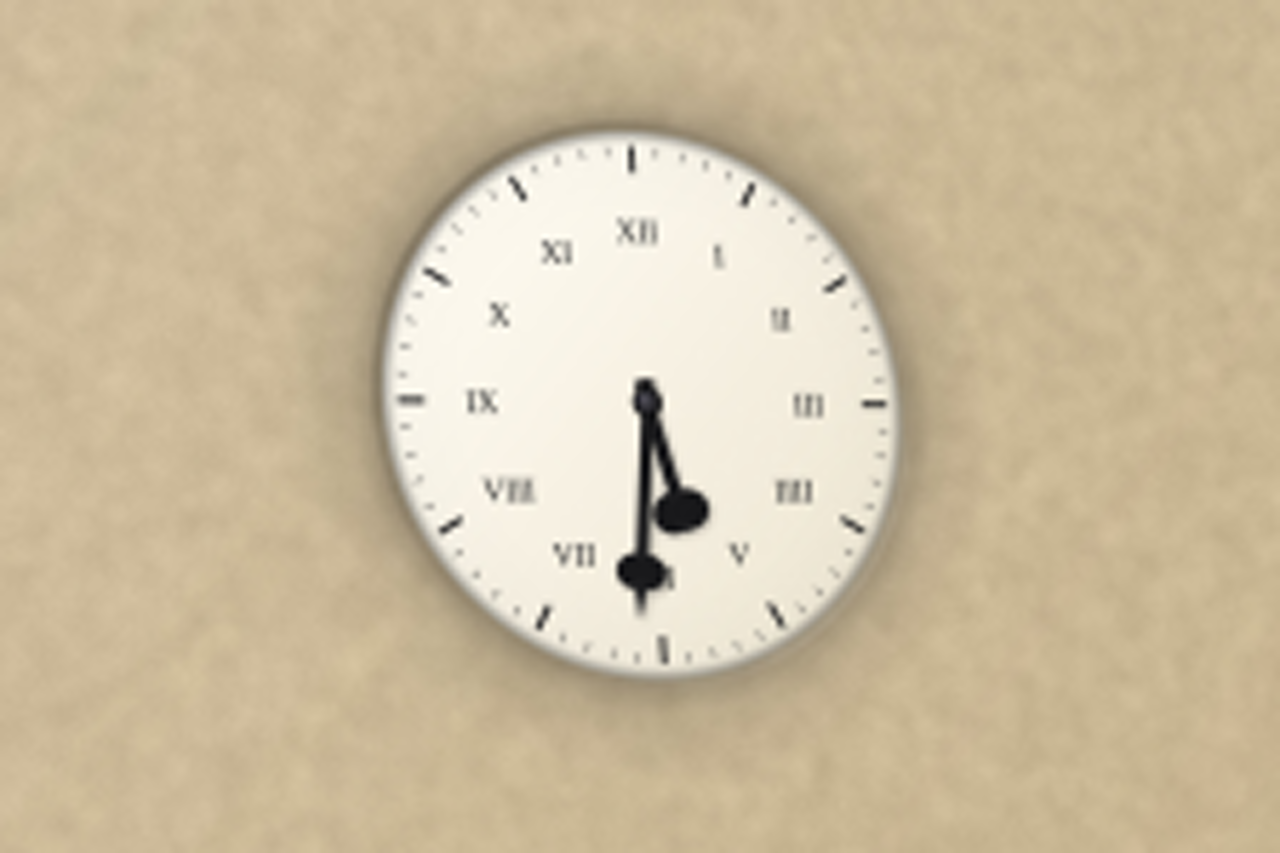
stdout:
{"hour": 5, "minute": 31}
